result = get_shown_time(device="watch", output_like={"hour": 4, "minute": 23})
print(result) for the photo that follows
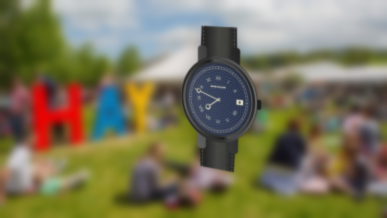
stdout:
{"hour": 7, "minute": 48}
